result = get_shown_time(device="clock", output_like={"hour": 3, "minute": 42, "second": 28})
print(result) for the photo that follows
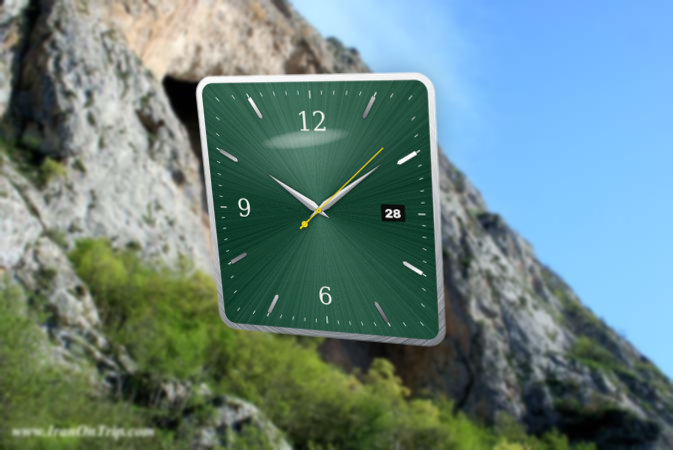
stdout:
{"hour": 10, "minute": 9, "second": 8}
